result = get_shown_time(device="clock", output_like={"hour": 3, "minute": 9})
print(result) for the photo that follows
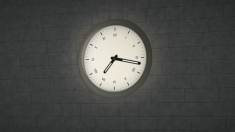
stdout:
{"hour": 7, "minute": 17}
